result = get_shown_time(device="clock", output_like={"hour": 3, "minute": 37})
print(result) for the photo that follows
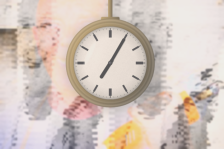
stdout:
{"hour": 7, "minute": 5}
